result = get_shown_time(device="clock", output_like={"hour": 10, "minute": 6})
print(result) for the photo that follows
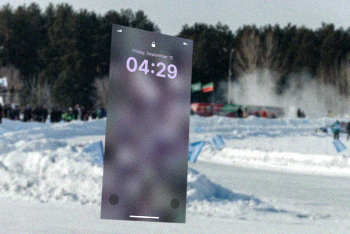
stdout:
{"hour": 4, "minute": 29}
